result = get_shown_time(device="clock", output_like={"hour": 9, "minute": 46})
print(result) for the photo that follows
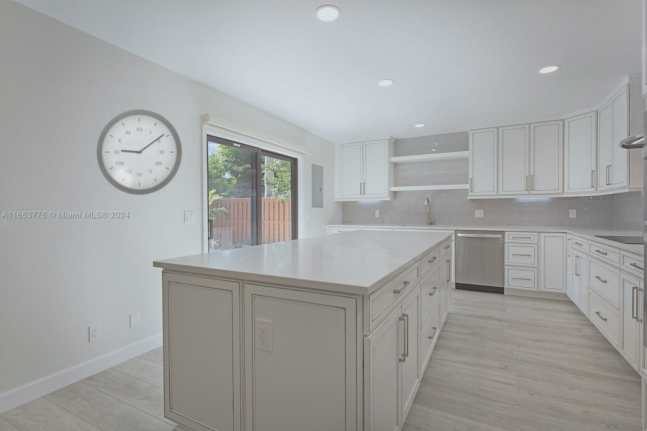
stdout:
{"hour": 9, "minute": 9}
